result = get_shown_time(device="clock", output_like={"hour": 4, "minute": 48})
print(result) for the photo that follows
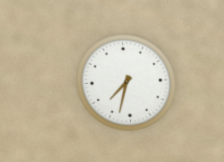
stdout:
{"hour": 7, "minute": 33}
